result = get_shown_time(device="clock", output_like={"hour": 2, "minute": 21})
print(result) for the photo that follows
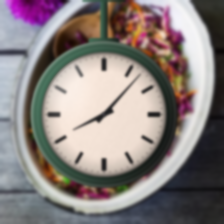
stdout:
{"hour": 8, "minute": 7}
